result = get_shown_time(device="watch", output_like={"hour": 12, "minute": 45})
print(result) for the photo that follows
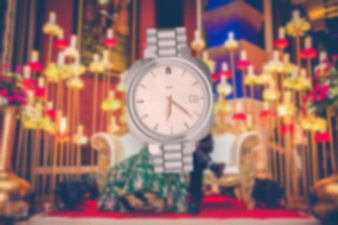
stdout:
{"hour": 6, "minute": 22}
